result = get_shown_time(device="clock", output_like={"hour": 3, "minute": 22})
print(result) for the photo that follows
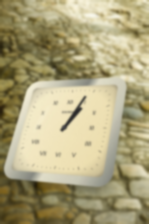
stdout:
{"hour": 1, "minute": 4}
